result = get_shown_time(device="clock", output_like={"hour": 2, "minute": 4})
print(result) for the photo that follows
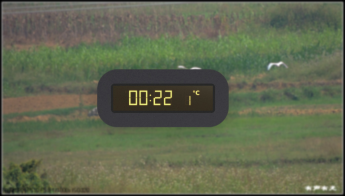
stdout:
{"hour": 0, "minute": 22}
